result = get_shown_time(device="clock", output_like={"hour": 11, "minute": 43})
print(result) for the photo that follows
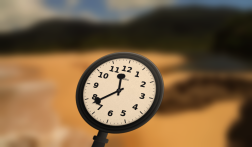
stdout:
{"hour": 11, "minute": 38}
